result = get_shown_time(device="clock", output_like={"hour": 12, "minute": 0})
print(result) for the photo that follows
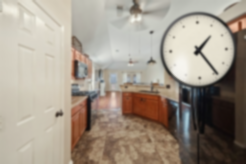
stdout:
{"hour": 1, "minute": 24}
